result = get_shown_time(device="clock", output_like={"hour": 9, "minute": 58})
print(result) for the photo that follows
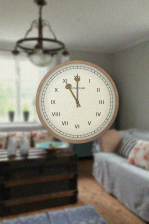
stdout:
{"hour": 11, "minute": 0}
